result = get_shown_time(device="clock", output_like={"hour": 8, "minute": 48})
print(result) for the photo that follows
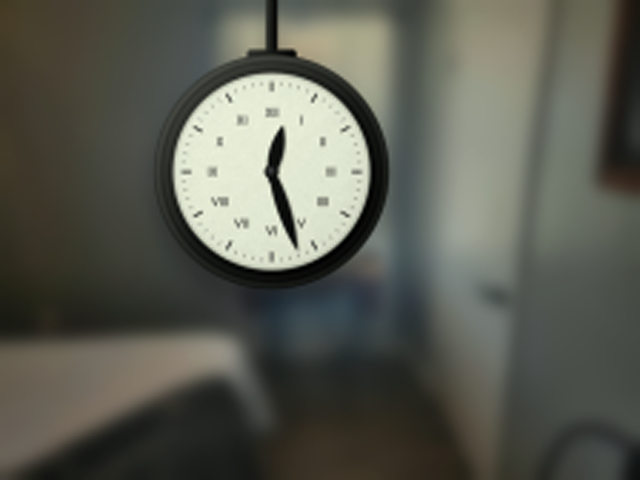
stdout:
{"hour": 12, "minute": 27}
